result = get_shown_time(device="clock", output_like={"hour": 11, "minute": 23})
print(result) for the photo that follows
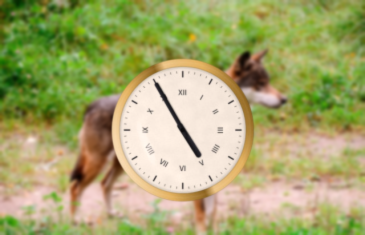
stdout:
{"hour": 4, "minute": 55}
